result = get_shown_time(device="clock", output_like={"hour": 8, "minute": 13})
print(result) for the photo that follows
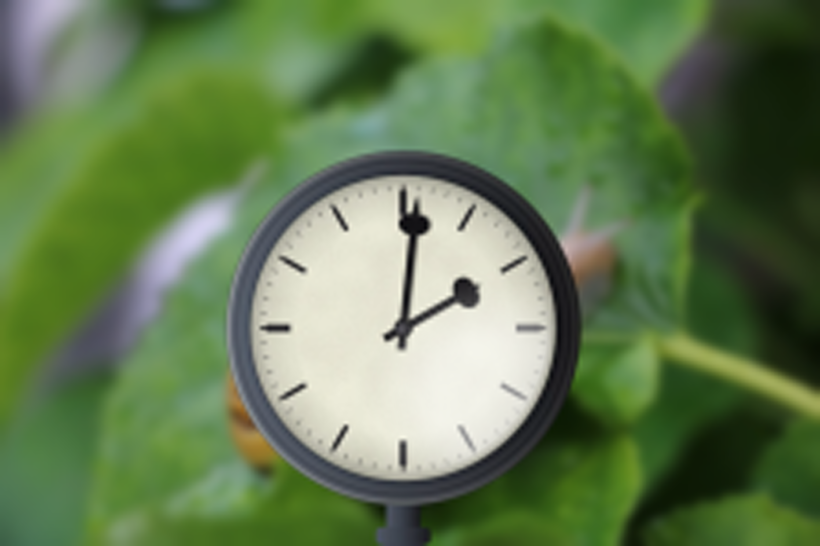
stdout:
{"hour": 2, "minute": 1}
